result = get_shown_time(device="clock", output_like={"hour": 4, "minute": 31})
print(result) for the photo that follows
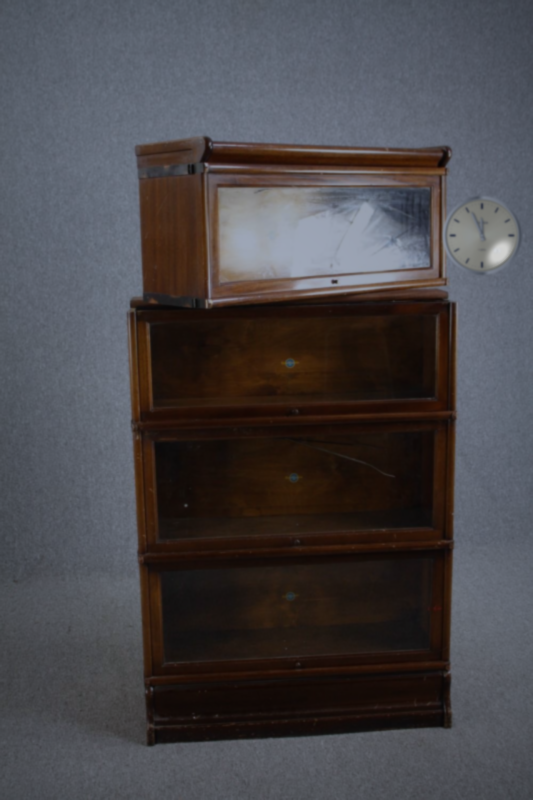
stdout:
{"hour": 11, "minute": 56}
